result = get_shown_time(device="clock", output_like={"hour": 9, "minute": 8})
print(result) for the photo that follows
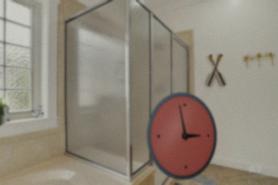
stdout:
{"hour": 2, "minute": 58}
